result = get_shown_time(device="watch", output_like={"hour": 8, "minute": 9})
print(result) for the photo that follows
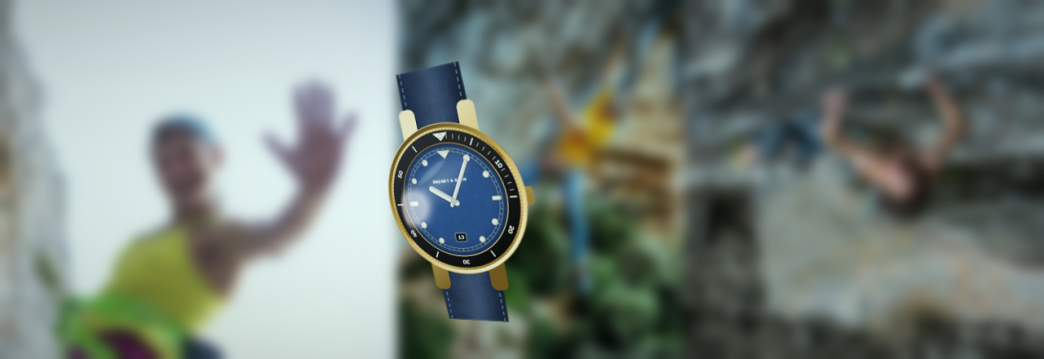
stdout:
{"hour": 10, "minute": 5}
